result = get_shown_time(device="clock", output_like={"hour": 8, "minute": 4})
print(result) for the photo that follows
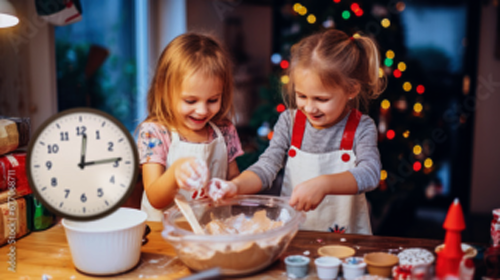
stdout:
{"hour": 12, "minute": 14}
